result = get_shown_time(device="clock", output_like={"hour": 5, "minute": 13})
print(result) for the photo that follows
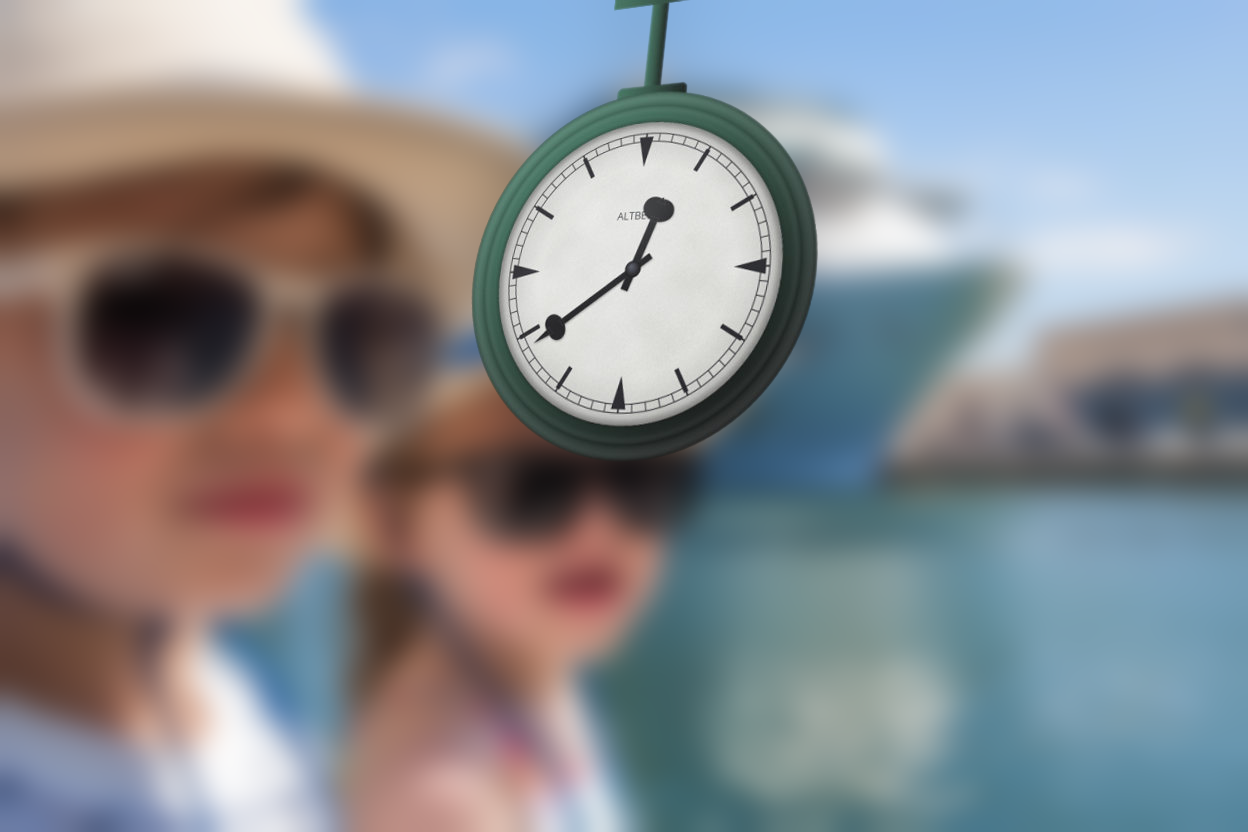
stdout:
{"hour": 12, "minute": 39}
